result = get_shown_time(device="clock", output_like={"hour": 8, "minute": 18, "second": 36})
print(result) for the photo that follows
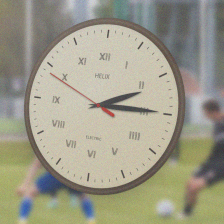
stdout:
{"hour": 2, "minute": 14, "second": 49}
